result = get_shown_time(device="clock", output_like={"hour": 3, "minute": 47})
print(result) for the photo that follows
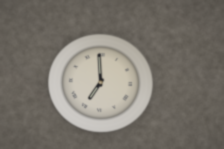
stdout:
{"hour": 6, "minute": 59}
